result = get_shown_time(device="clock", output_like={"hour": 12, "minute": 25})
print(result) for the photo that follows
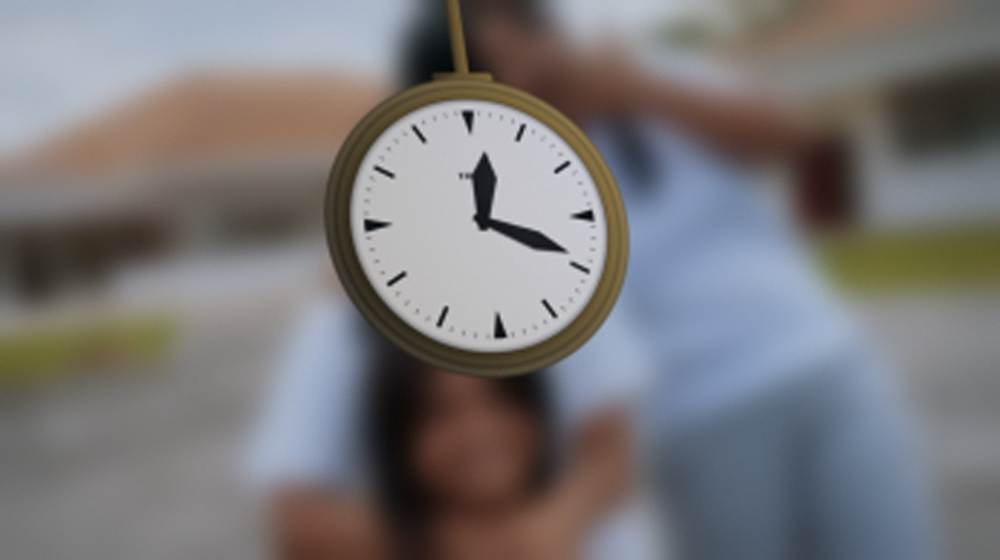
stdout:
{"hour": 12, "minute": 19}
